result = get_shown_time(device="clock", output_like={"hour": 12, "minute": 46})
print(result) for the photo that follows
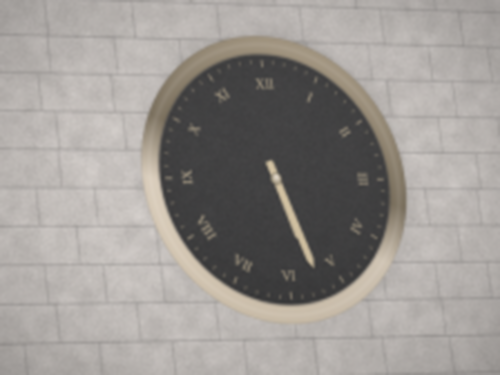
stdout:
{"hour": 5, "minute": 27}
